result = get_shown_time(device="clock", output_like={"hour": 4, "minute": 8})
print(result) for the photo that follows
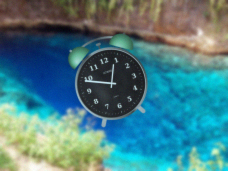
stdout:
{"hour": 12, "minute": 49}
